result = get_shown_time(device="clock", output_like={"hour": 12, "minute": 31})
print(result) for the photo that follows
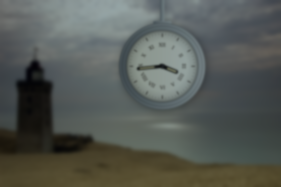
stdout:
{"hour": 3, "minute": 44}
